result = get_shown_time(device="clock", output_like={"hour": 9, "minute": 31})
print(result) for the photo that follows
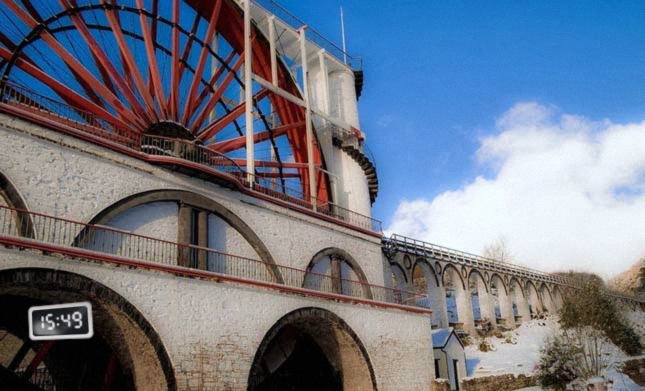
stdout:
{"hour": 15, "minute": 49}
